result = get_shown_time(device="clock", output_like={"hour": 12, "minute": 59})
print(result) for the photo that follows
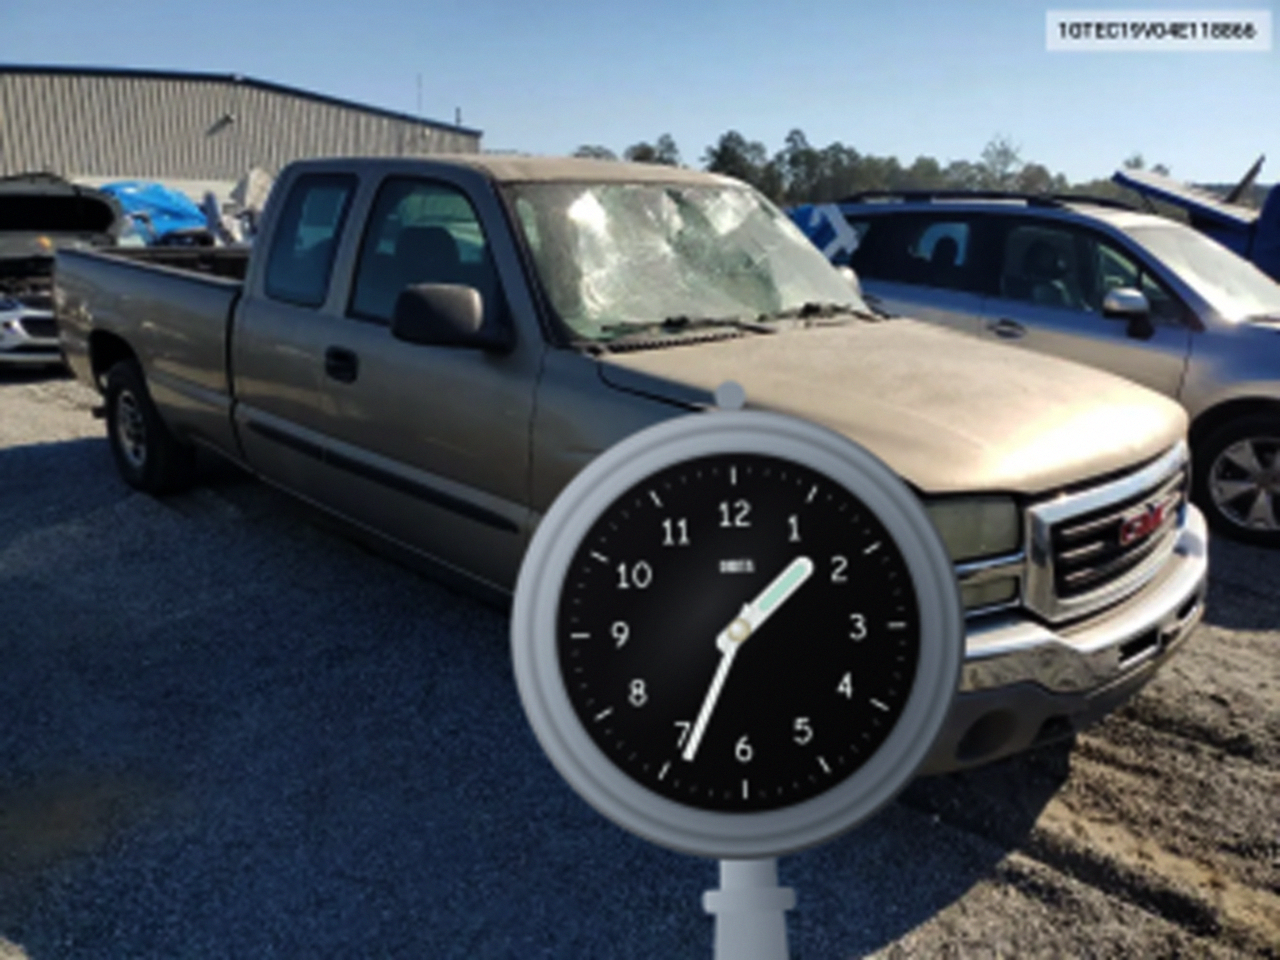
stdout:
{"hour": 1, "minute": 34}
